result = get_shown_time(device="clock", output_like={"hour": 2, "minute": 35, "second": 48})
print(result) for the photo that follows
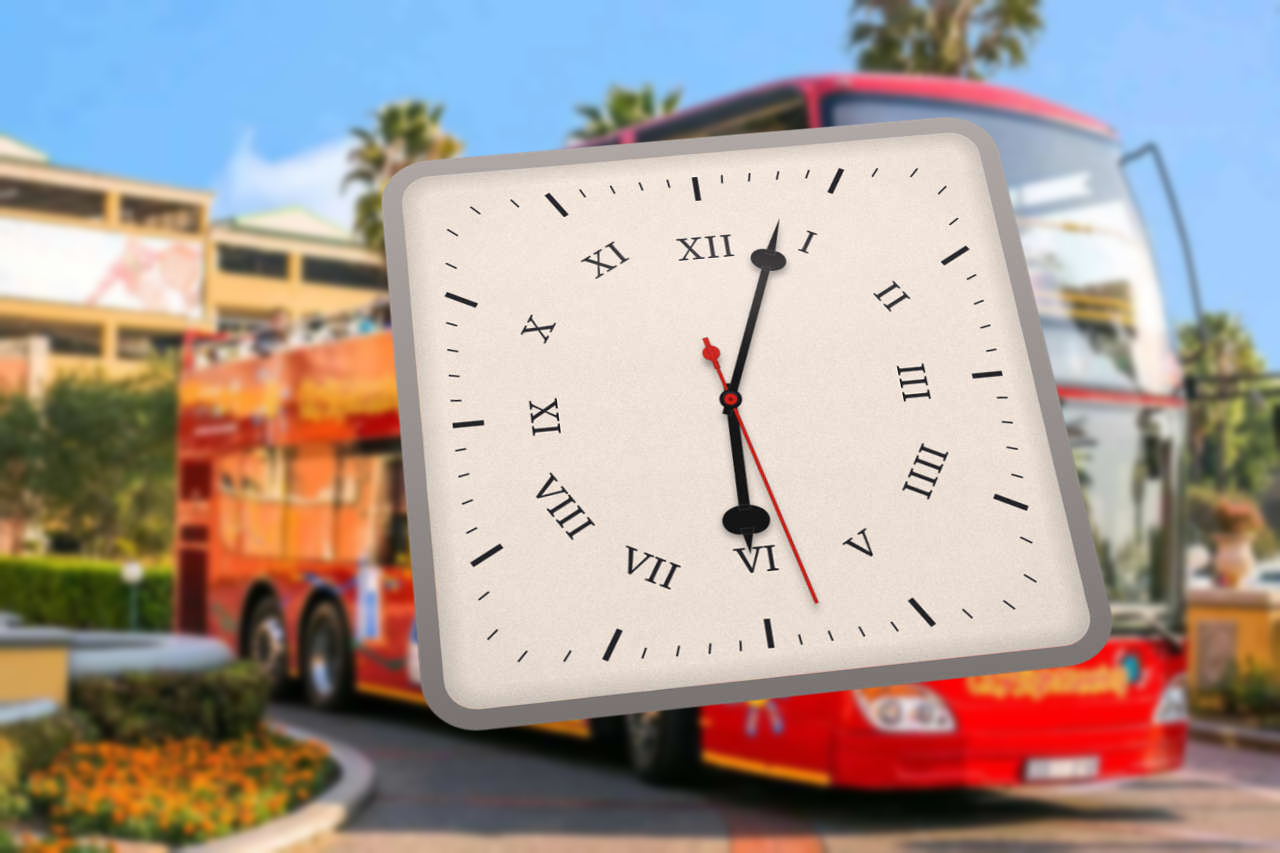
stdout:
{"hour": 6, "minute": 3, "second": 28}
